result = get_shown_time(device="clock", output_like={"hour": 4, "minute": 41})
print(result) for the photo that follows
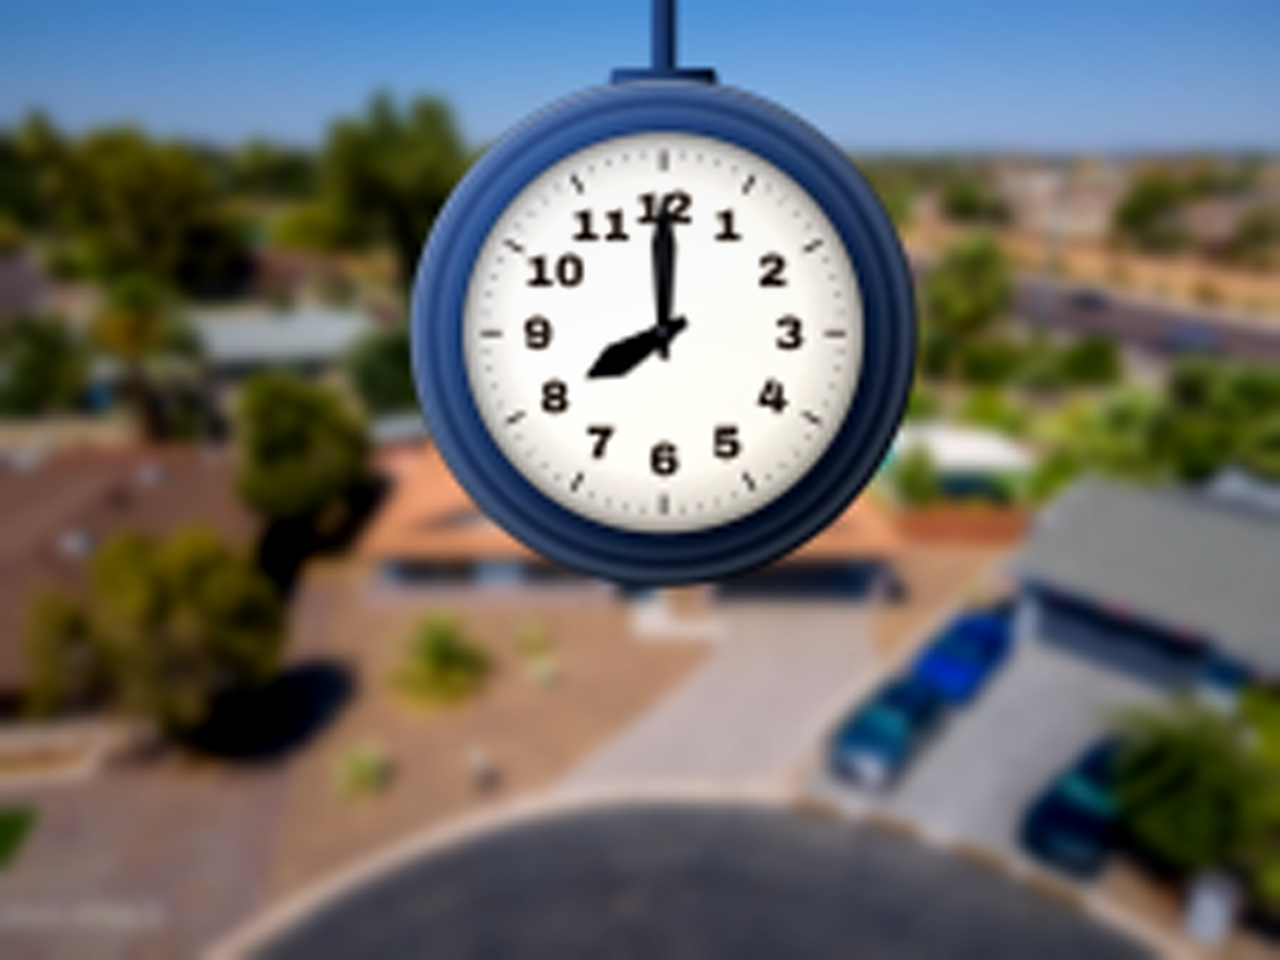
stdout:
{"hour": 8, "minute": 0}
